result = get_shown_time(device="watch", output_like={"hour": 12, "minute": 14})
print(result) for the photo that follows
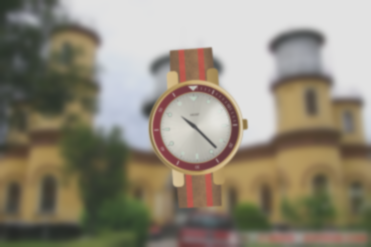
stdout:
{"hour": 10, "minute": 23}
